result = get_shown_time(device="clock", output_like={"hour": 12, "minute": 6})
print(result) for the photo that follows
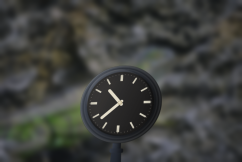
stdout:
{"hour": 10, "minute": 38}
